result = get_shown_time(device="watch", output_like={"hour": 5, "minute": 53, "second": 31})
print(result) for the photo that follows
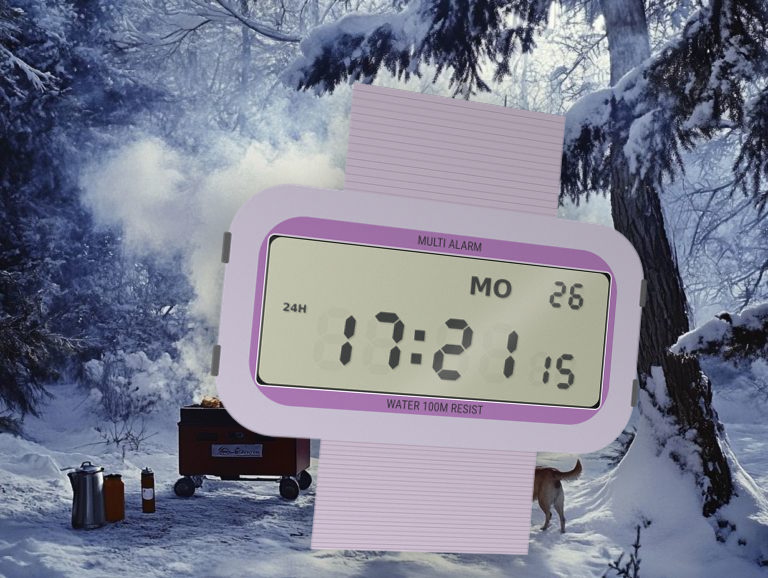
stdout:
{"hour": 17, "minute": 21, "second": 15}
